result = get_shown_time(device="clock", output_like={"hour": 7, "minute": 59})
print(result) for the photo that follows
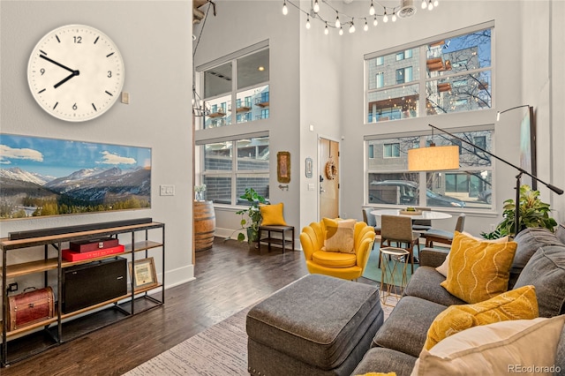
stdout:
{"hour": 7, "minute": 49}
